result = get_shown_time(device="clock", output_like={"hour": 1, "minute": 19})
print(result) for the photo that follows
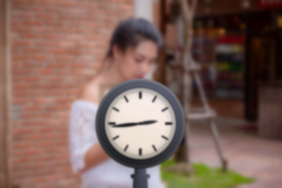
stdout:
{"hour": 2, "minute": 44}
